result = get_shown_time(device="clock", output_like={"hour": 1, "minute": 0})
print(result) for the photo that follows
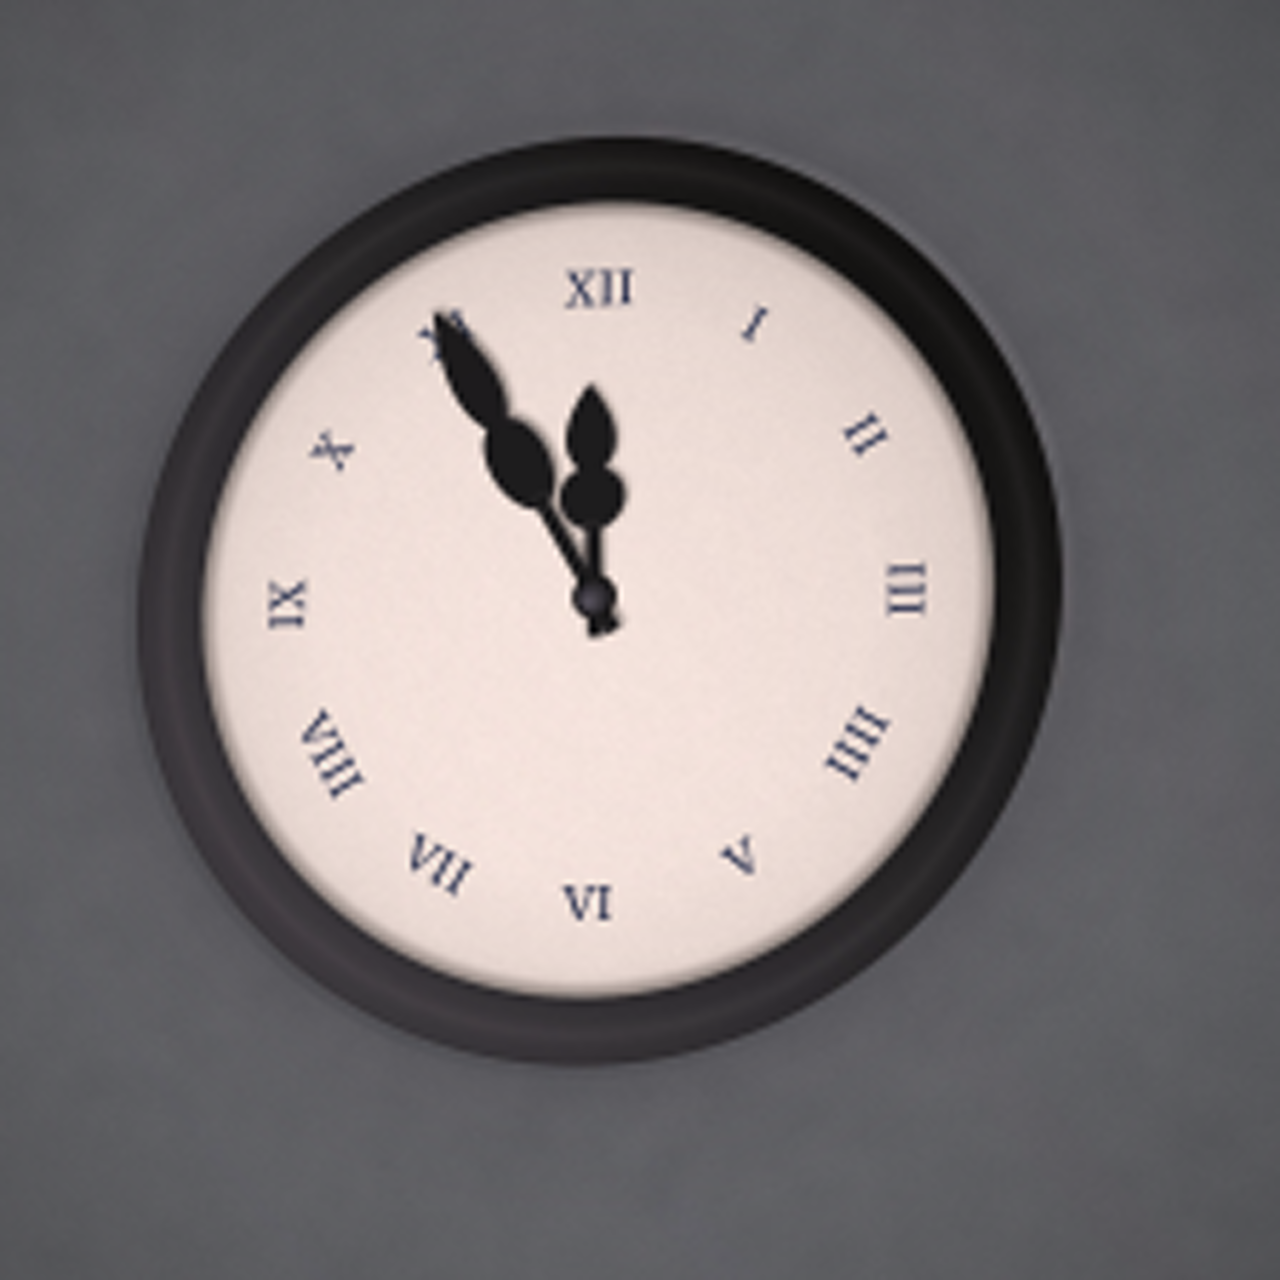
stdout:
{"hour": 11, "minute": 55}
